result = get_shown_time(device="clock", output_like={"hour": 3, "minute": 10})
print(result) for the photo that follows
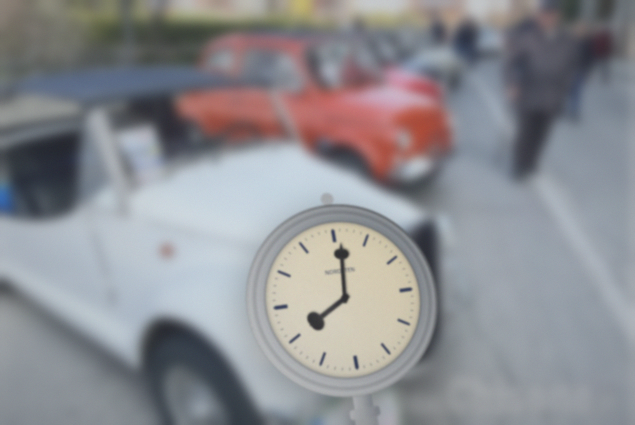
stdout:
{"hour": 8, "minute": 1}
